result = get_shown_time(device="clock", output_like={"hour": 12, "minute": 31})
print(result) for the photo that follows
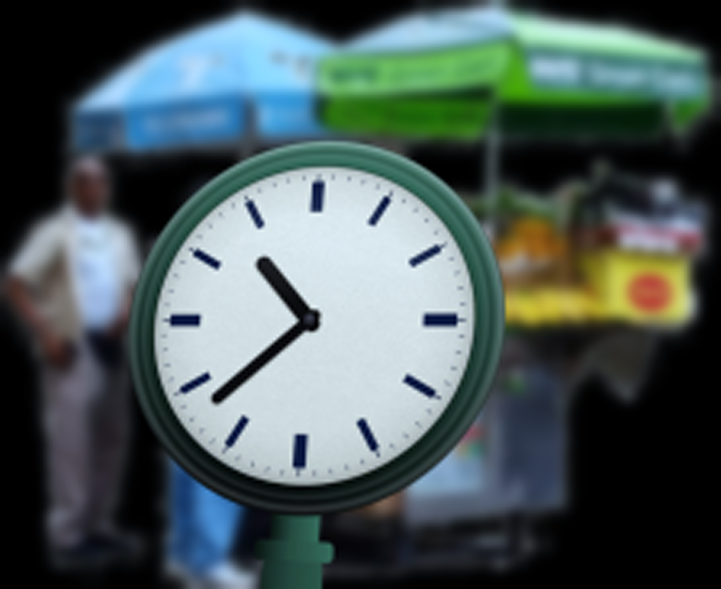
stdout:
{"hour": 10, "minute": 38}
